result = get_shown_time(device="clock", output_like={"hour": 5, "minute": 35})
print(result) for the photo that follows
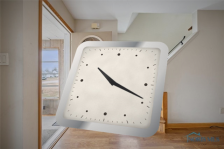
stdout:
{"hour": 10, "minute": 19}
